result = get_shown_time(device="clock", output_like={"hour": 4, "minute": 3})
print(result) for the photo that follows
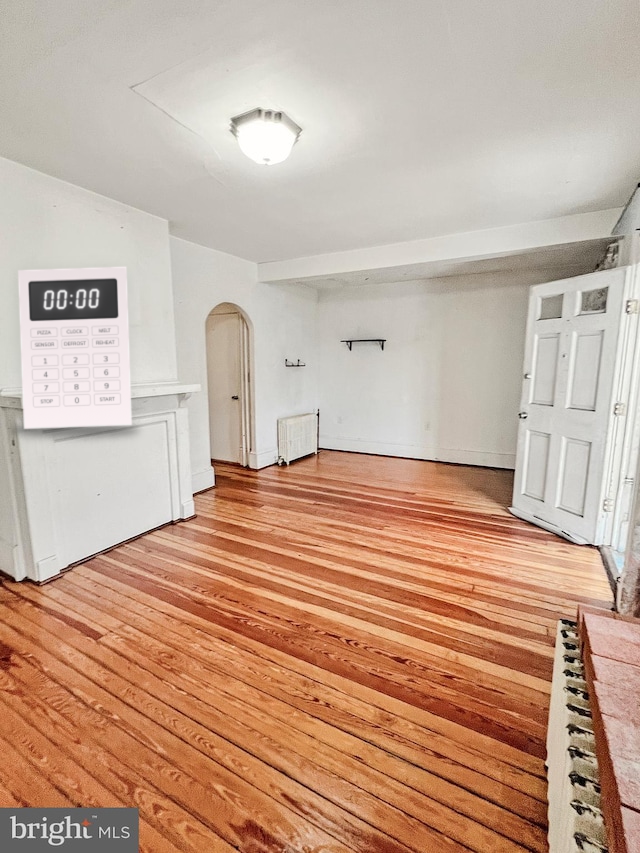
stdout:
{"hour": 0, "minute": 0}
